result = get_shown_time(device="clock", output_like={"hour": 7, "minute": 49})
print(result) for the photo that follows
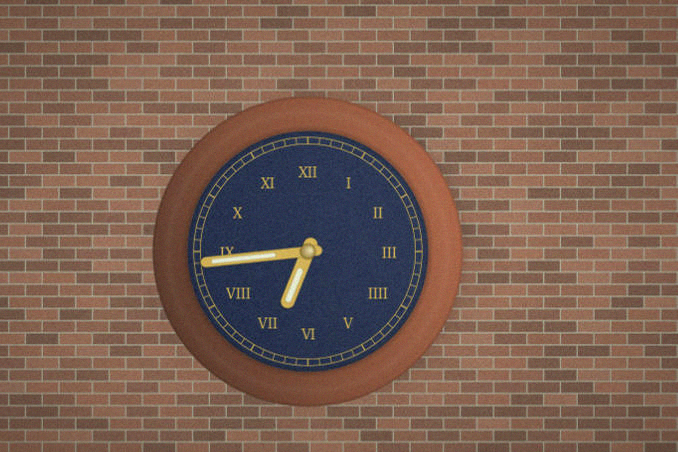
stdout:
{"hour": 6, "minute": 44}
